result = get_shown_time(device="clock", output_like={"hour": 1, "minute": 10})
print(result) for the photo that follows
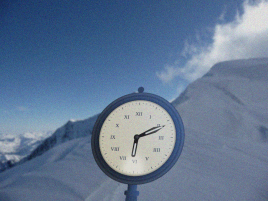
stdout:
{"hour": 6, "minute": 11}
